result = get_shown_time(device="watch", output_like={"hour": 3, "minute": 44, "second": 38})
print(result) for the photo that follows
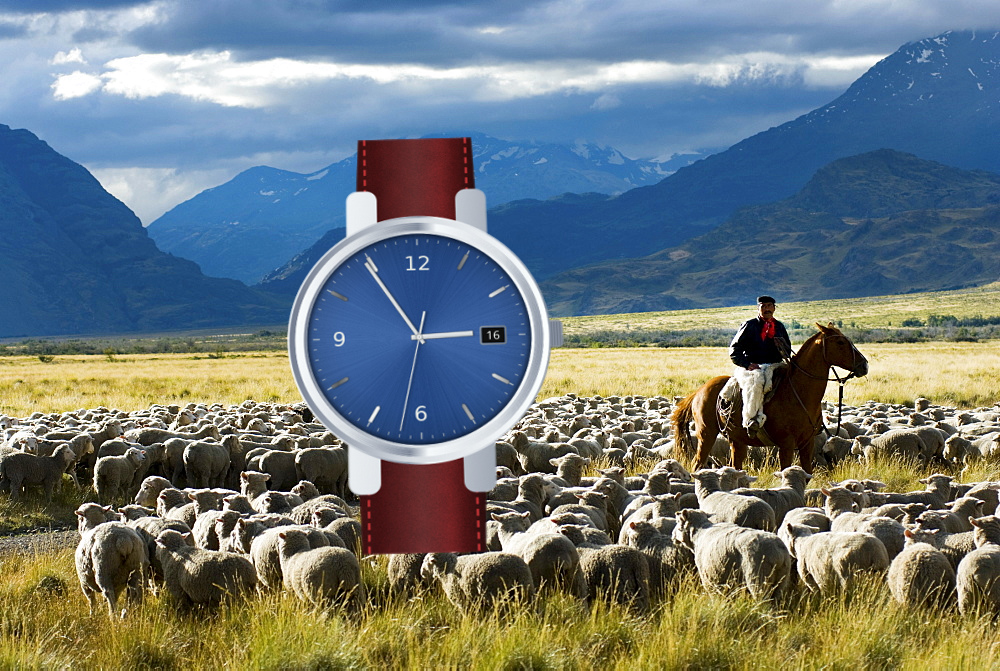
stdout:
{"hour": 2, "minute": 54, "second": 32}
